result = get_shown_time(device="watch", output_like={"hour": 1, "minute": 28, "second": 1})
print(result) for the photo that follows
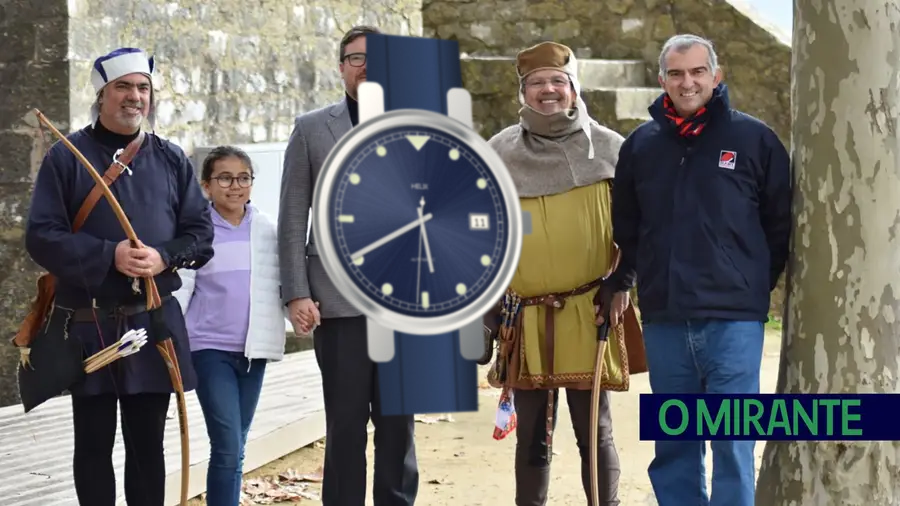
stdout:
{"hour": 5, "minute": 40, "second": 31}
